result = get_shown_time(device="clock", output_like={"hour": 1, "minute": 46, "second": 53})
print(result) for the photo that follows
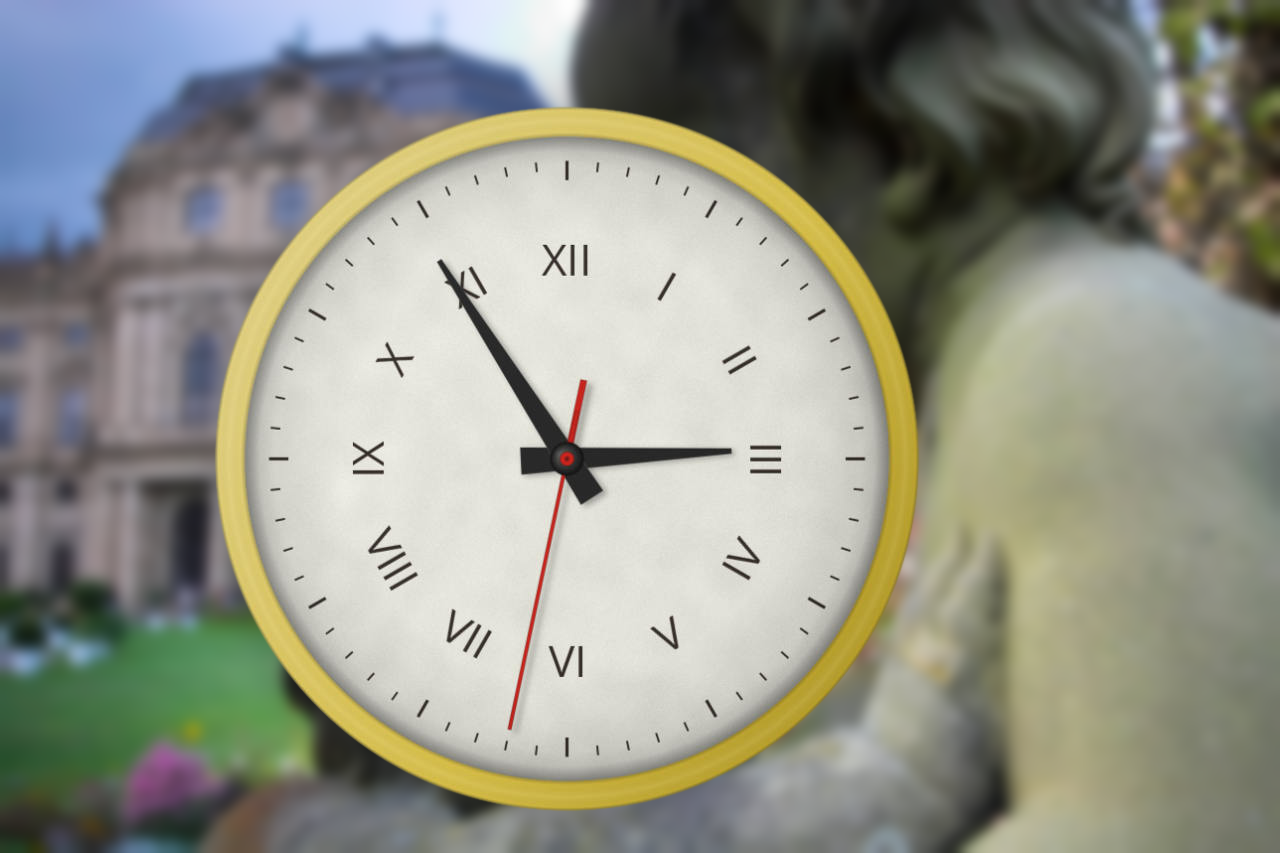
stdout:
{"hour": 2, "minute": 54, "second": 32}
